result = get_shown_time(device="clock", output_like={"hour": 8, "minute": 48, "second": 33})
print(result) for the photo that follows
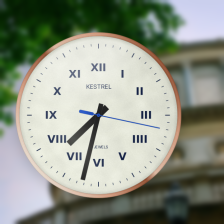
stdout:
{"hour": 7, "minute": 32, "second": 17}
